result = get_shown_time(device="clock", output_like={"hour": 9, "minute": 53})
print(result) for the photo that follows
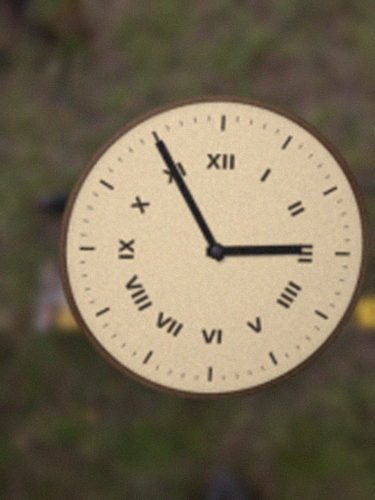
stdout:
{"hour": 2, "minute": 55}
